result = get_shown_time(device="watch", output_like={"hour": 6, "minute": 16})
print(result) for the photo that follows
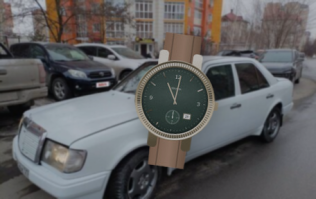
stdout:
{"hour": 11, "minute": 1}
